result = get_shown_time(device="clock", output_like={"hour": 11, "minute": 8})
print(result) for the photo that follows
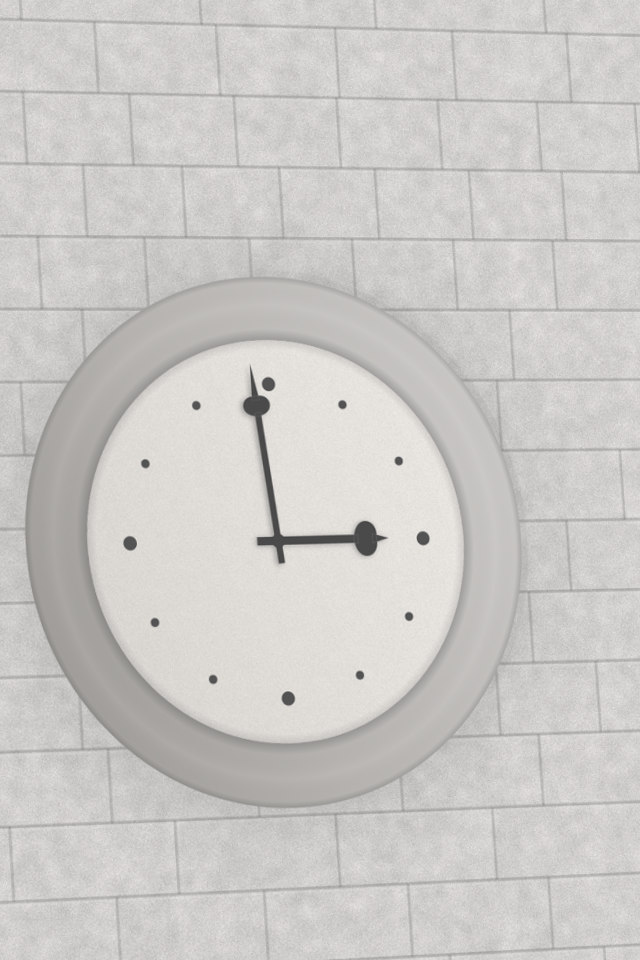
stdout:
{"hour": 2, "minute": 59}
